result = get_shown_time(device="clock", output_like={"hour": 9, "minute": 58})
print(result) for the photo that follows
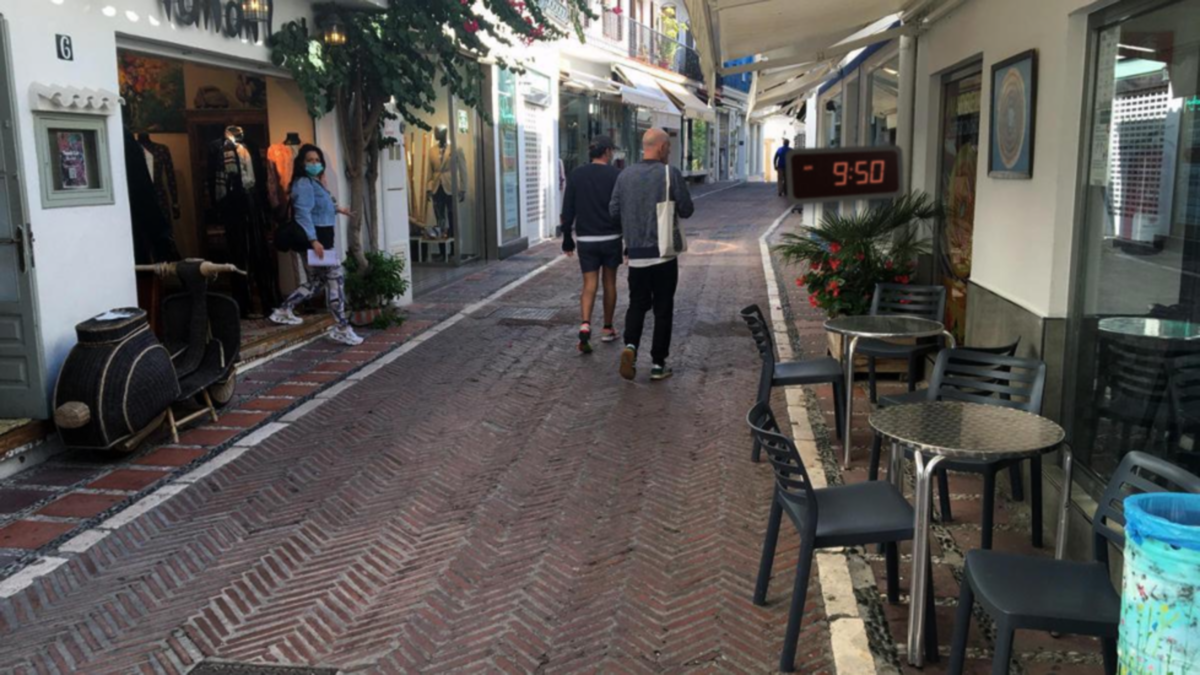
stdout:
{"hour": 9, "minute": 50}
